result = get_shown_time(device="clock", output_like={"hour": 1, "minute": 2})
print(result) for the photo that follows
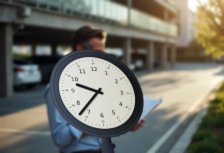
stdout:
{"hour": 9, "minute": 37}
